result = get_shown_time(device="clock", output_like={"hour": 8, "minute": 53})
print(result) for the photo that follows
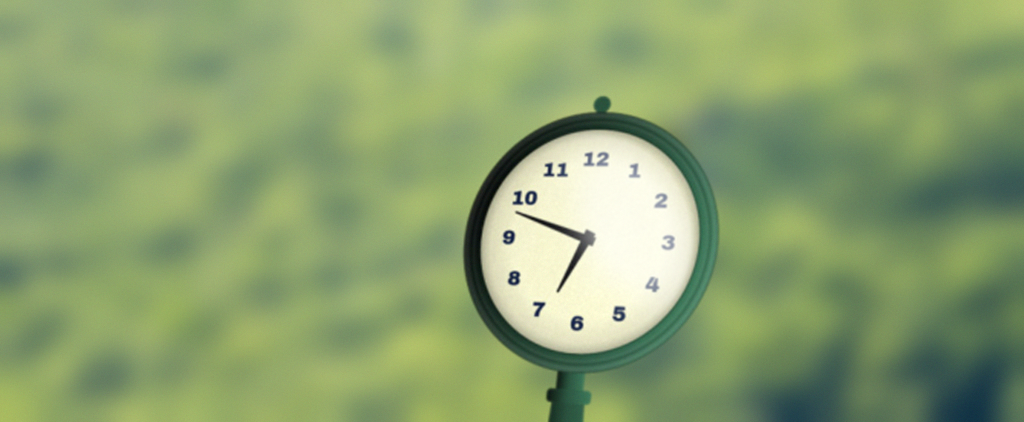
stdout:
{"hour": 6, "minute": 48}
